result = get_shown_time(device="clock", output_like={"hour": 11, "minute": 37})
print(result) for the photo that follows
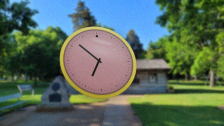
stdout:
{"hour": 6, "minute": 52}
